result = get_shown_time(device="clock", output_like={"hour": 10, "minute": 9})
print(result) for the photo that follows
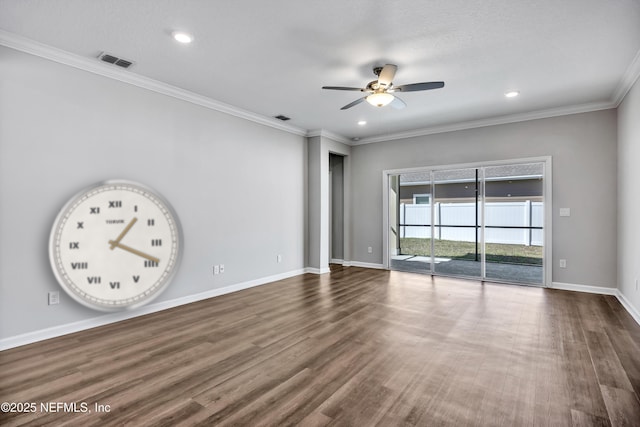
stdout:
{"hour": 1, "minute": 19}
